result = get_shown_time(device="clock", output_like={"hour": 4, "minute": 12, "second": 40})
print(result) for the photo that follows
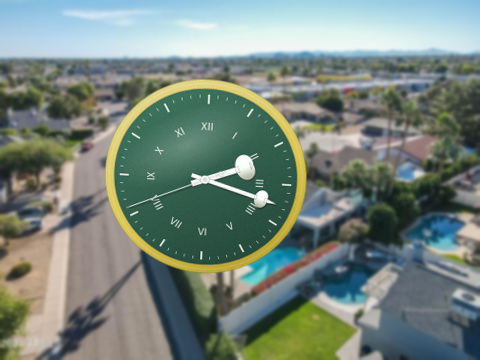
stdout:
{"hour": 2, "minute": 17, "second": 41}
